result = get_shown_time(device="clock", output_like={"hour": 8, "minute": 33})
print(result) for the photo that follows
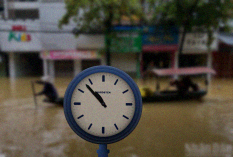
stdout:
{"hour": 10, "minute": 53}
